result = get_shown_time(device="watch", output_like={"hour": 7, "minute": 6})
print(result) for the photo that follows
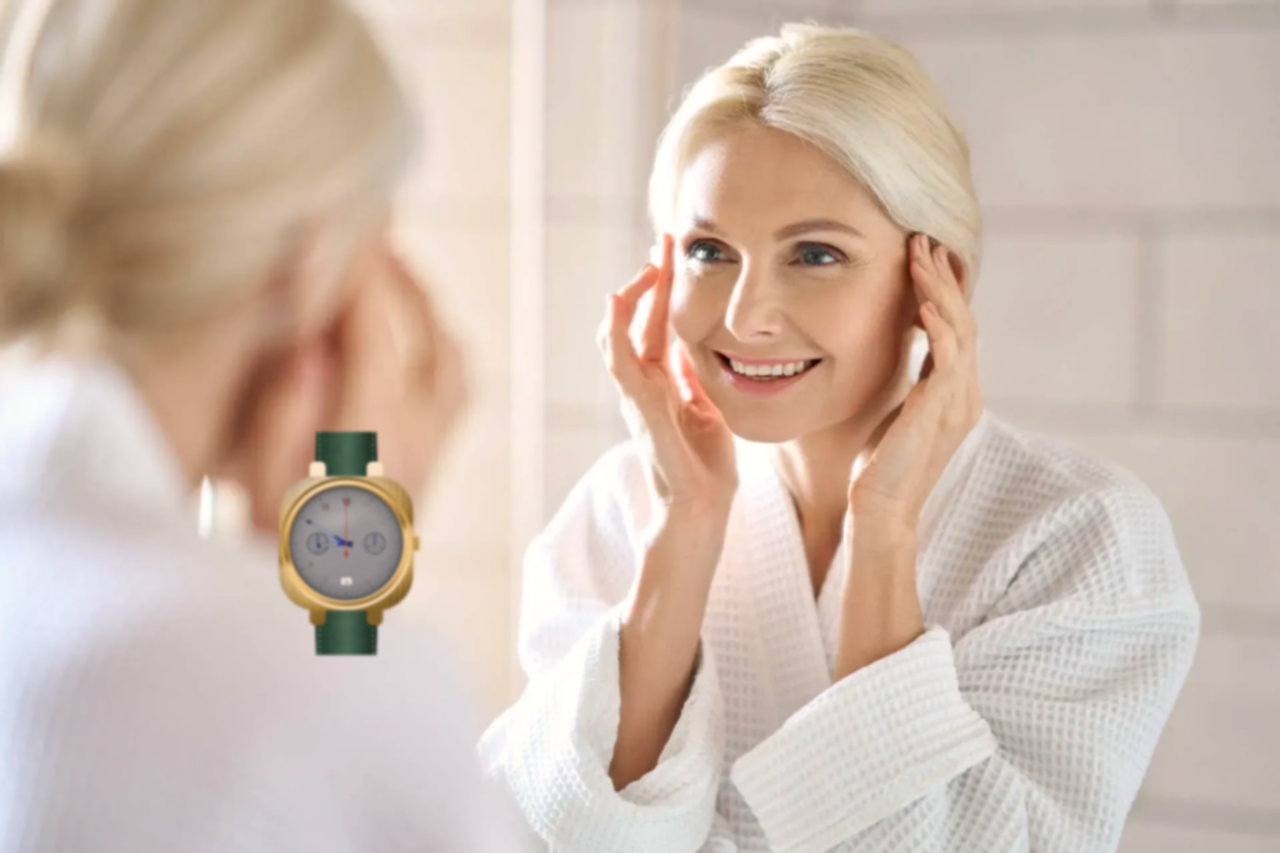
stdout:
{"hour": 8, "minute": 50}
